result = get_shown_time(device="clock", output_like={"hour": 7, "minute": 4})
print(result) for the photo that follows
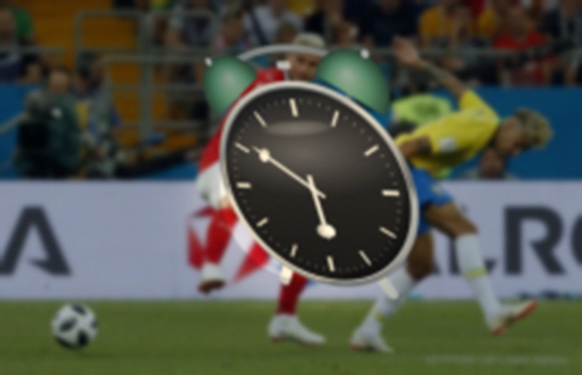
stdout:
{"hour": 5, "minute": 51}
